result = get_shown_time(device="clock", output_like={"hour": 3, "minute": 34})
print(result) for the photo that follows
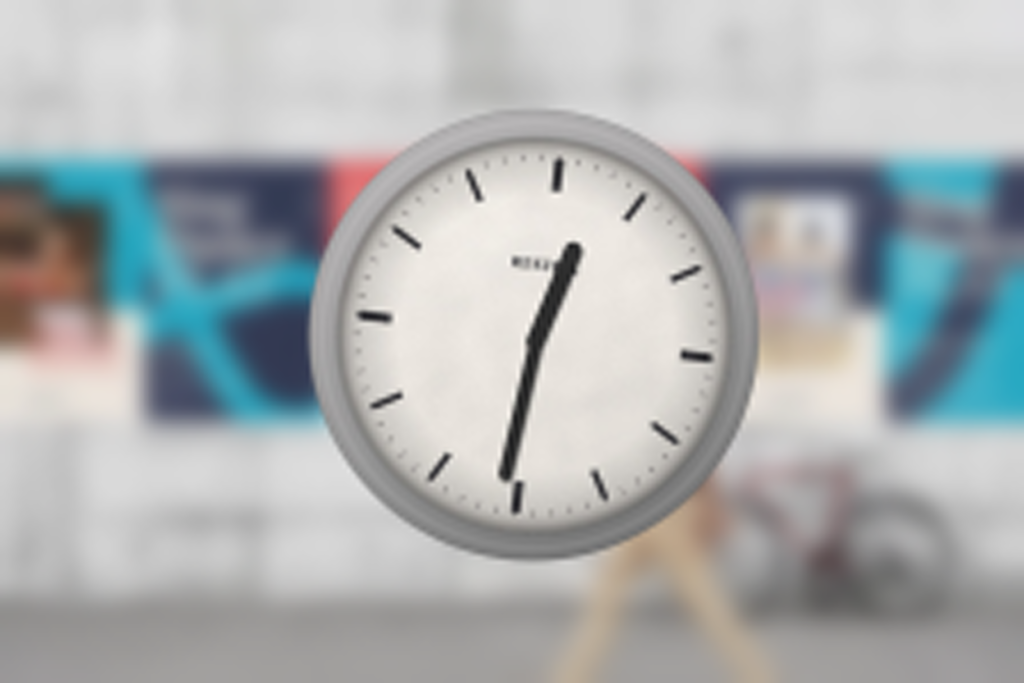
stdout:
{"hour": 12, "minute": 31}
